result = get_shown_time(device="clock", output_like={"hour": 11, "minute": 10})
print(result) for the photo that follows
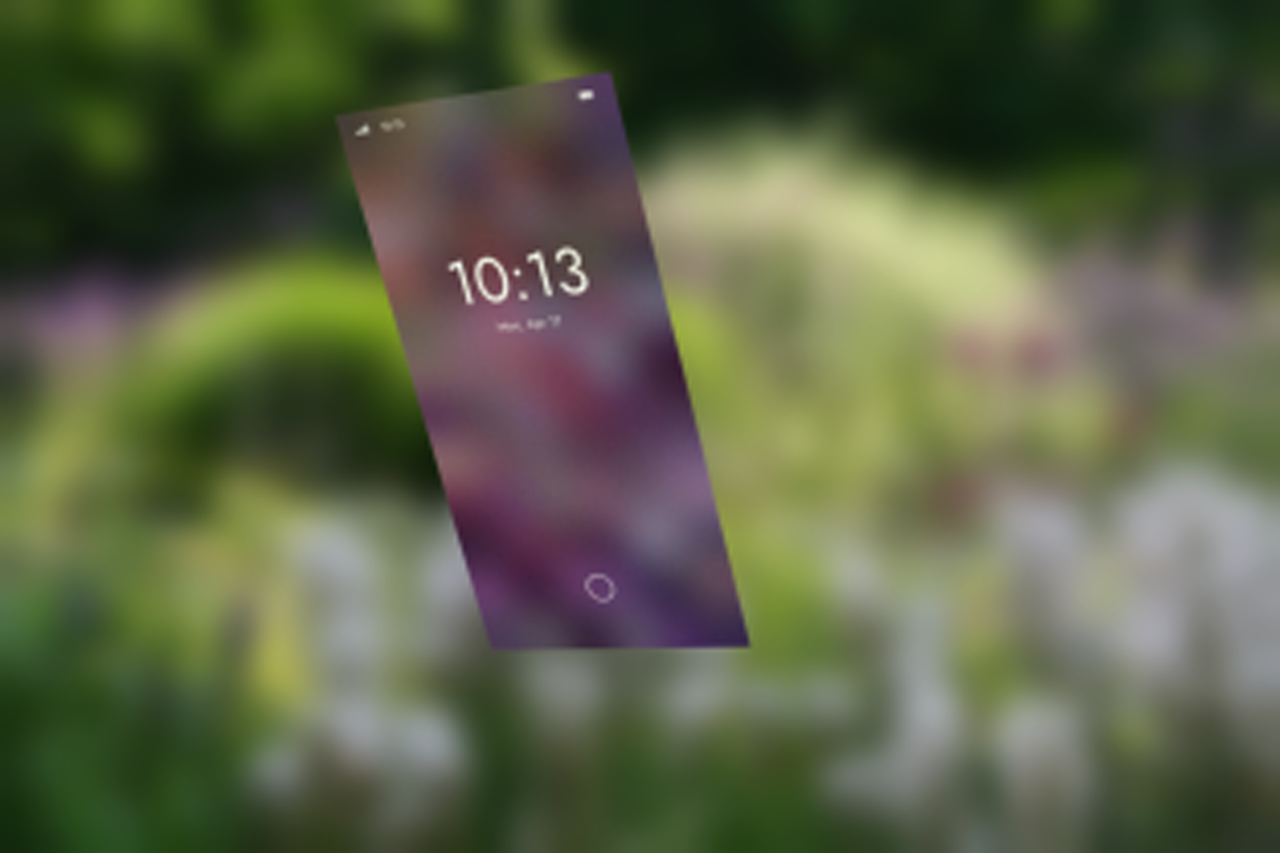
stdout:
{"hour": 10, "minute": 13}
